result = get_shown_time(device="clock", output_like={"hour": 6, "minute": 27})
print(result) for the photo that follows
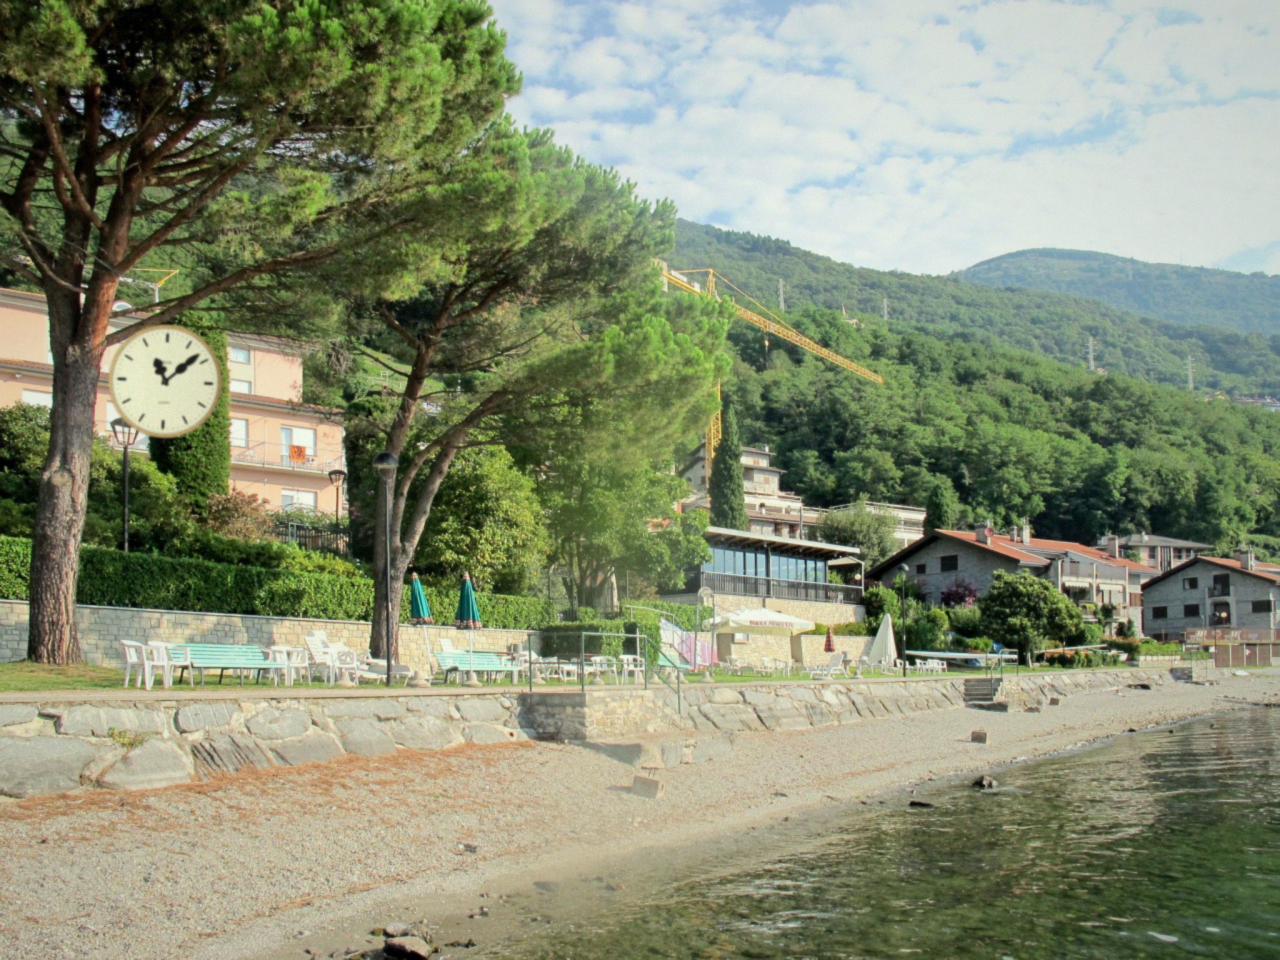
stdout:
{"hour": 11, "minute": 8}
